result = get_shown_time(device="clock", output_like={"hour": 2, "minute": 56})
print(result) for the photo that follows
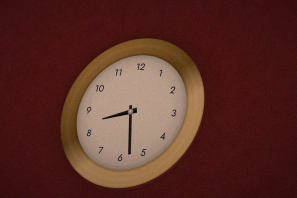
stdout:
{"hour": 8, "minute": 28}
